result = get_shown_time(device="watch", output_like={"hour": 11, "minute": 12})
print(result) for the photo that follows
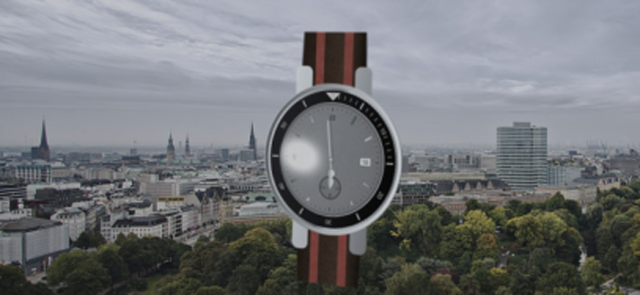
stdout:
{"hour": 5, "minute": 59}
